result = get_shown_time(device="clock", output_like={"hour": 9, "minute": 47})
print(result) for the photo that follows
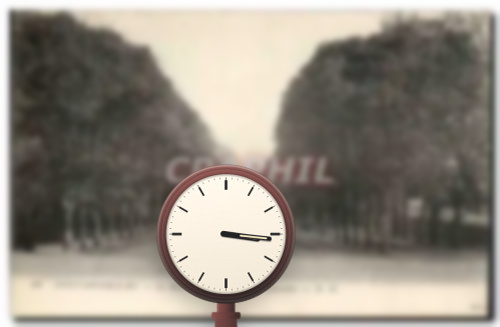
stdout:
{"hour": 3, "minute": 16}
